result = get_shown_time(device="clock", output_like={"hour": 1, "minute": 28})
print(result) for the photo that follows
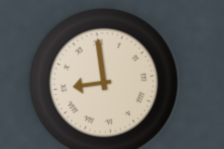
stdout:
{"hour": 9, "minute": 0}
